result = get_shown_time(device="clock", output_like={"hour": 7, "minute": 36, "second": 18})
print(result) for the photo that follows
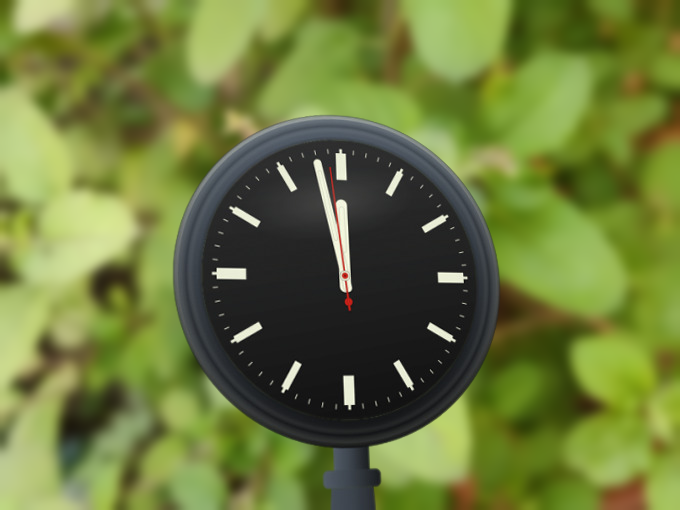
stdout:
{"hour": 11, "minute": 57, "second": 59}
